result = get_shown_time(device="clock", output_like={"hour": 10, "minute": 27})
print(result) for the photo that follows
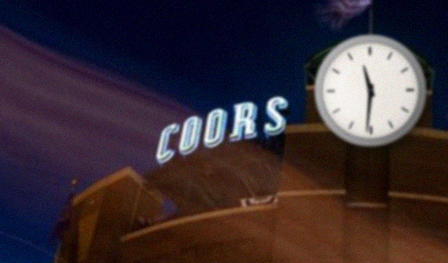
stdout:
{"hour": 11, "minute": 31}
